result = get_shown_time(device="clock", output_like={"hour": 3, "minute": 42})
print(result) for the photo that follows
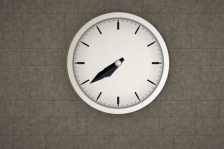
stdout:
{"hour": 7, "minute": 39}
